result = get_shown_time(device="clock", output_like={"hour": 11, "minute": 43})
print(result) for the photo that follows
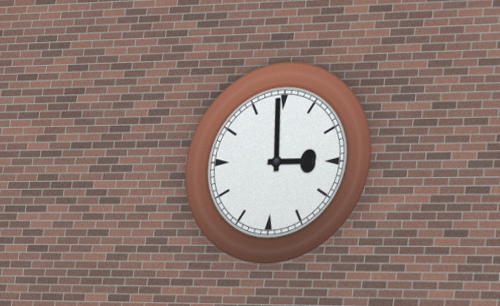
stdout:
{"hour": 2, "minute": 59}
